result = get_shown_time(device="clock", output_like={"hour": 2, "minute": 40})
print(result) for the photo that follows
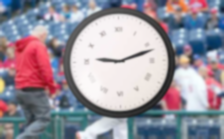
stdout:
{"hour": 9, "minute": 12}
